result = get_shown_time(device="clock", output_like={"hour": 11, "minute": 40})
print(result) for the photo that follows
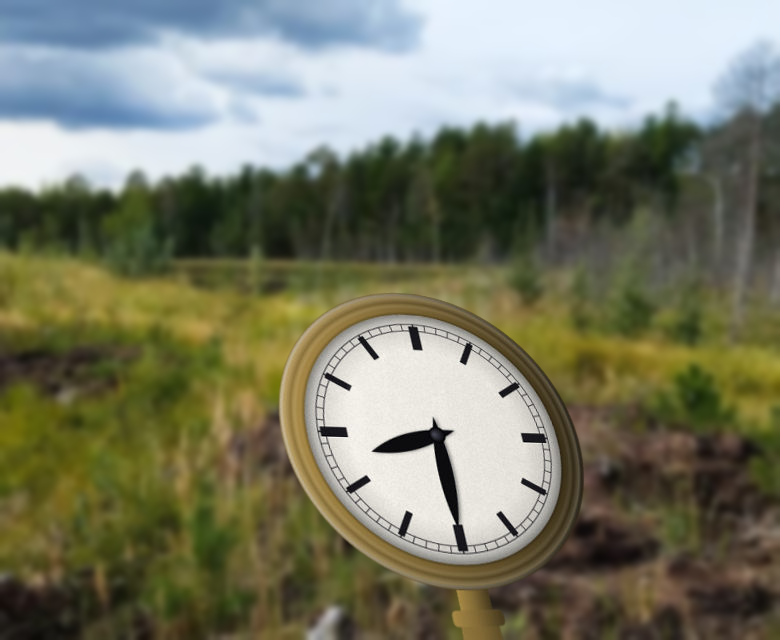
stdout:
{"hour": 8, "minute": 30}
